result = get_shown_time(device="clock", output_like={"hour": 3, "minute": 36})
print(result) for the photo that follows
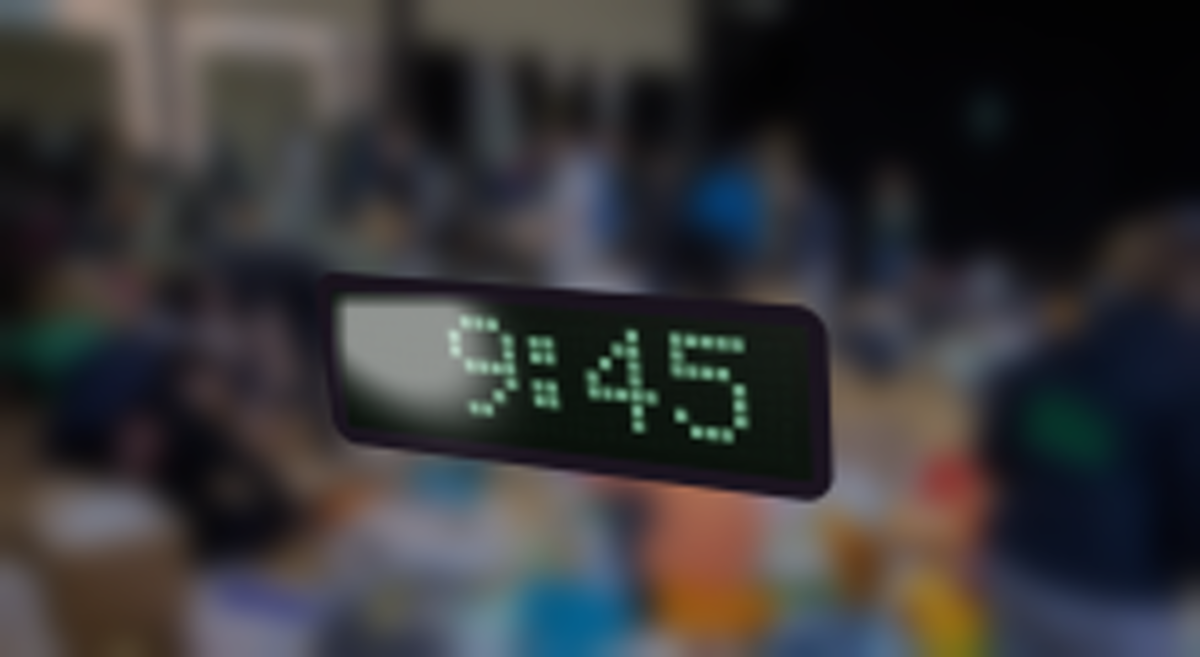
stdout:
{"hour": 9, "minute": 45}
